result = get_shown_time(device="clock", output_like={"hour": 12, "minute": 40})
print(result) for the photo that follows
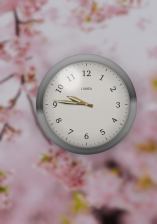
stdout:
{"hour": 9, "minute": 46}
